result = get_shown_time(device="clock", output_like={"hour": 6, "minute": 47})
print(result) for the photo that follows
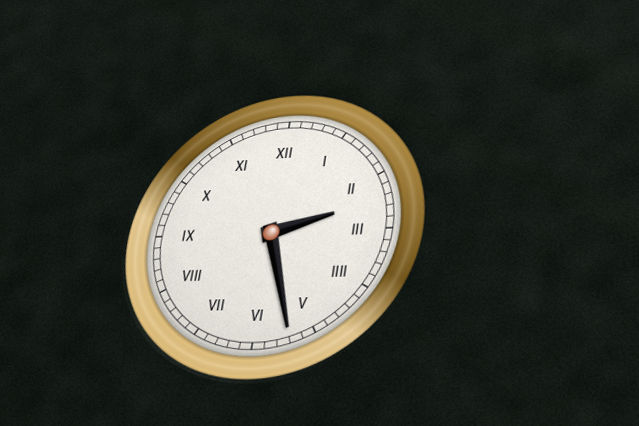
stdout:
{"hour": 2, "minute": 27}
